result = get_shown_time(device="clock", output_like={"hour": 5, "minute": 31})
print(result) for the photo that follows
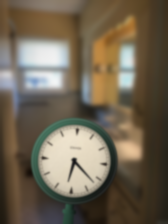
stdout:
{"hour": 6, "minute": 22}
